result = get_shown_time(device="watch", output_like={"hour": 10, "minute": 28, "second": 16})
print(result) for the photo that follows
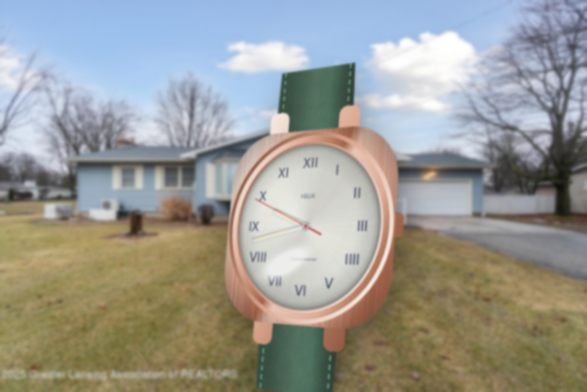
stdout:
{"hour": 9, "minute": 42, "second": 49}
